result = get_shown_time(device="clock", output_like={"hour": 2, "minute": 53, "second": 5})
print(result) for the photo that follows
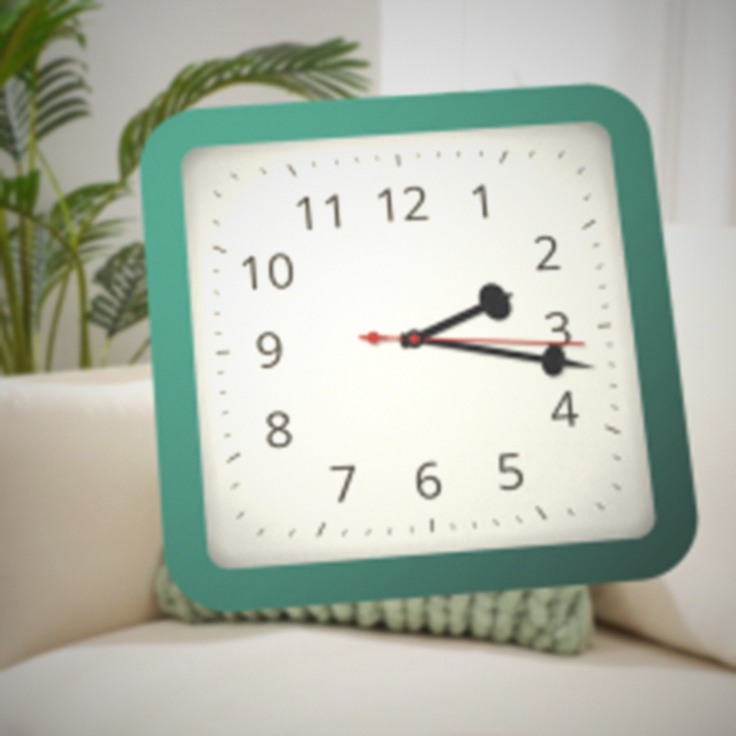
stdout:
{"hour": 2, "minute": 17, "second": 16}
